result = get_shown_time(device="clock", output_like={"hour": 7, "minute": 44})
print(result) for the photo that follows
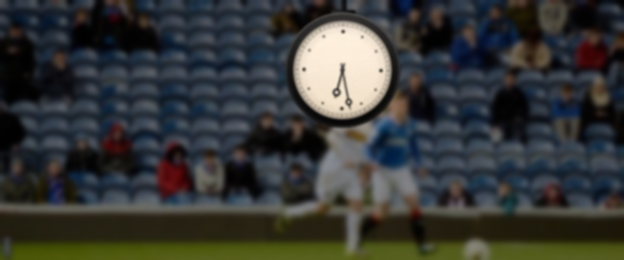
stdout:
{"hour": 6, "minute": 28}
